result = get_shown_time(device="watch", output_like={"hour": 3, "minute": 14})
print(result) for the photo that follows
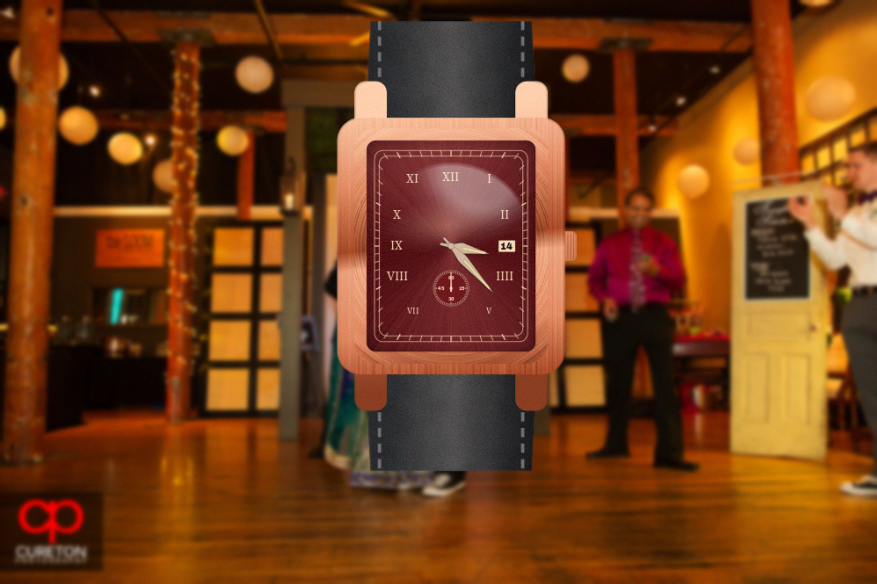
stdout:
{"hour": 3, "minute": 23}
